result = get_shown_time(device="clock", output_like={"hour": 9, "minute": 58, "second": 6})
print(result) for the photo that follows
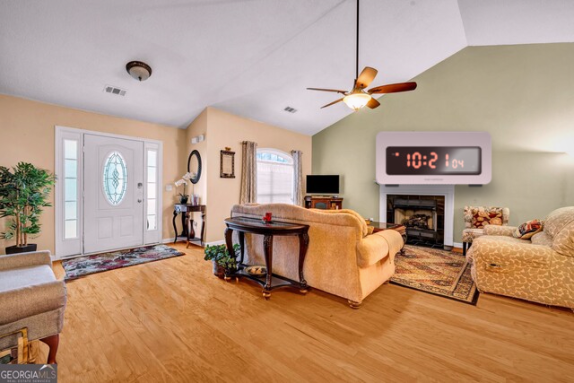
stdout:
{"hour": 10, "minute": 21, "second": 4}
